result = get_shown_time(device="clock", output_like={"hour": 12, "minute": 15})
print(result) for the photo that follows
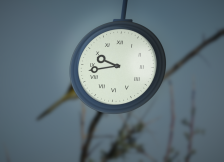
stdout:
{"hour": 9, "minute": 43}
